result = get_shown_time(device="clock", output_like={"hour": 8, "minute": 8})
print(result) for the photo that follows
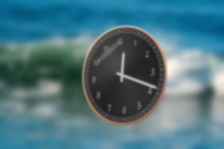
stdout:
{"hour": 12, "minute": 19}
